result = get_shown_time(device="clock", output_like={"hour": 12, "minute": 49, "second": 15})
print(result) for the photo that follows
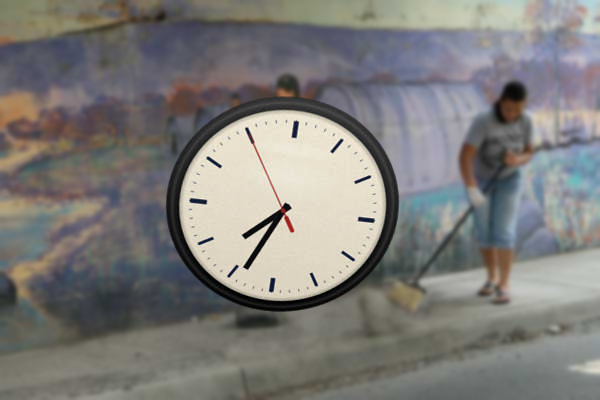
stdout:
{"hour": 7, "minute": 33, "second": 55}
